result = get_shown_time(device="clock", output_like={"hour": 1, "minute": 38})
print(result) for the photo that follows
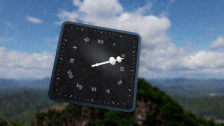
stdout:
{"hour": 2, "minute": 11}
